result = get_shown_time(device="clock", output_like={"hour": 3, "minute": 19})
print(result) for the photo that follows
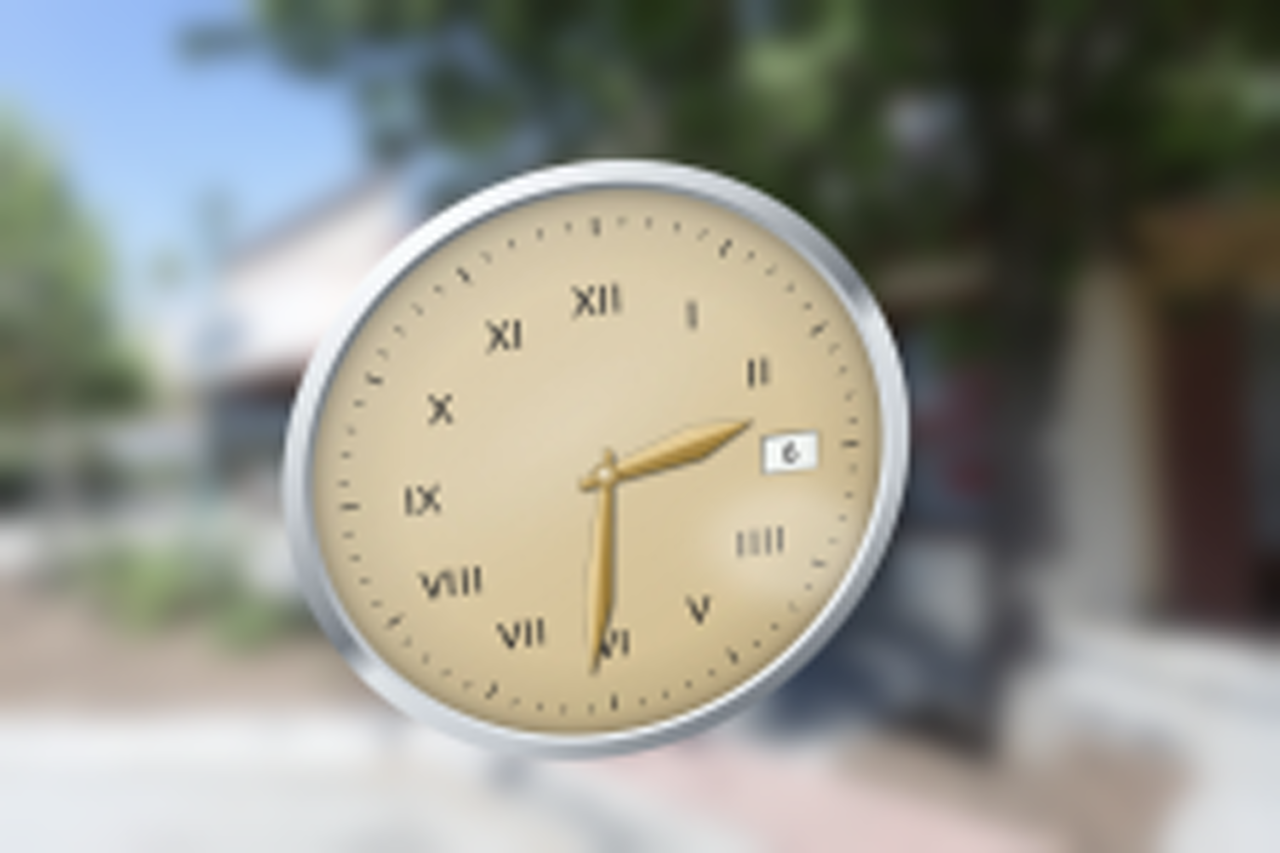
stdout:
{"hour": 2, "minute": 31}
